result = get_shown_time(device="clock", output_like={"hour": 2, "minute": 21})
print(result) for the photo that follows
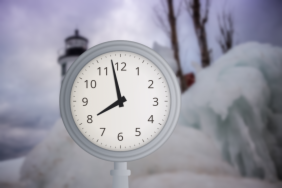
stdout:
{"hour": 7, "minute": 58}
